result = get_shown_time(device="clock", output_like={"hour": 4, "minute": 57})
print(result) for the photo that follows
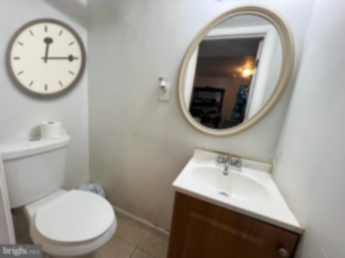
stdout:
{"hour": 12, "minute": 15}
